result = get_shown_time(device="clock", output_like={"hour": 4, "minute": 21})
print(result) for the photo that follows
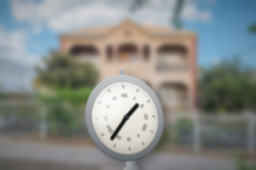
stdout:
{"hour": 1, "minute": 37}
